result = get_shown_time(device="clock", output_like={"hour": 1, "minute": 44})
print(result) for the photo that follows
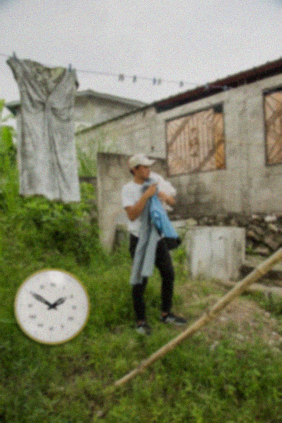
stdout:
{"hour": 1, "minute": 50}
